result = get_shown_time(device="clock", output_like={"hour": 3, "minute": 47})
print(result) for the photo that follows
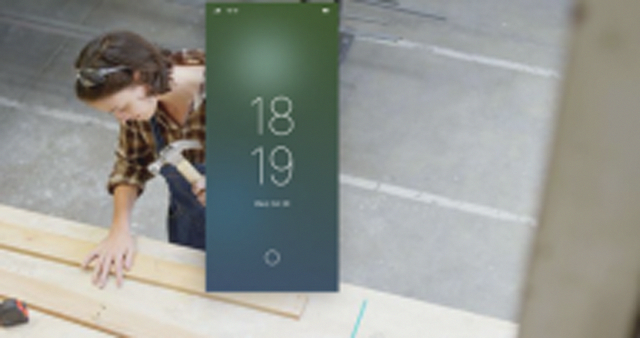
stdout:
{"hour": 18, "minute": 19}
